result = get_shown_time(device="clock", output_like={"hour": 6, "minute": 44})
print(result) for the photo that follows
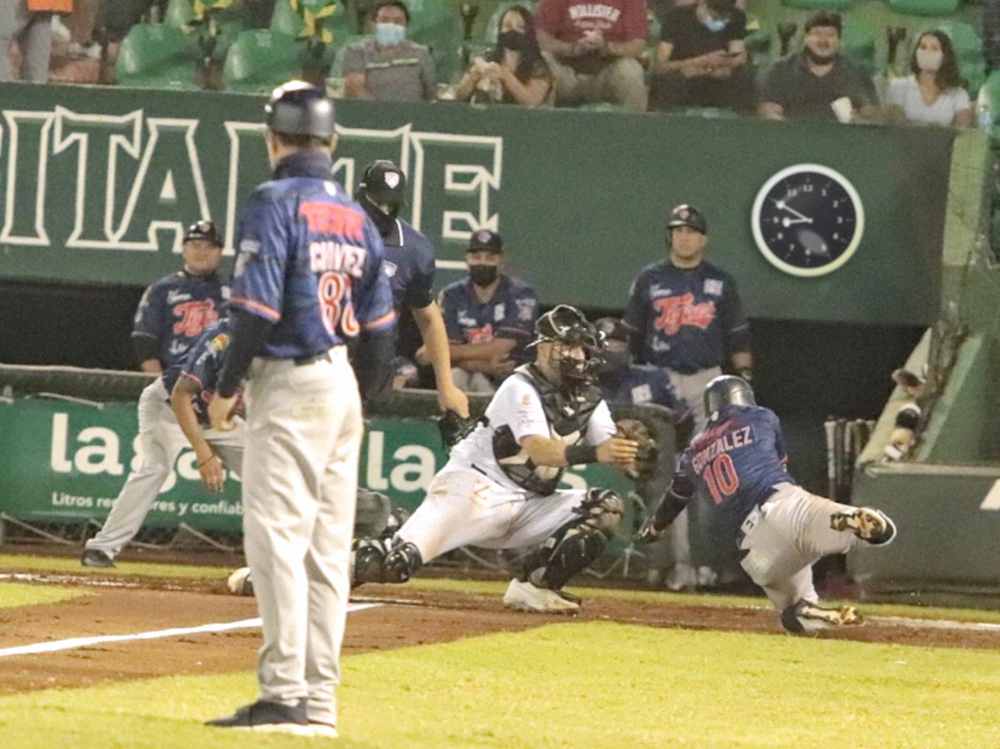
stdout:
{"hour": 8, "minute": 50}
